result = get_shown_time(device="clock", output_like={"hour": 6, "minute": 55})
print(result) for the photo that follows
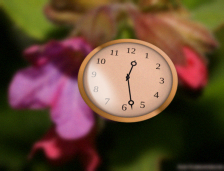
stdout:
{"hour": 12, "minute": 28}
